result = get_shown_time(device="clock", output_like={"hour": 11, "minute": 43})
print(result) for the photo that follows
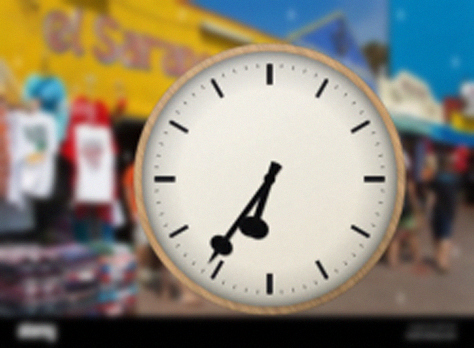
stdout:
{"hour": 6, "minute": 36}
